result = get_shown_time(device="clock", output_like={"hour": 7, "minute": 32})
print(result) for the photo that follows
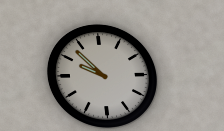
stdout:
{"hour": 9, "minute": 53}
